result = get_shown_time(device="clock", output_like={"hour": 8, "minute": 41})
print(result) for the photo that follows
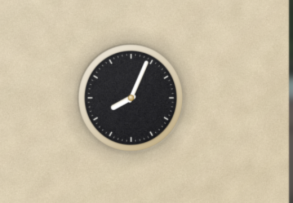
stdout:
{"hour": 8, "minute": 4}
